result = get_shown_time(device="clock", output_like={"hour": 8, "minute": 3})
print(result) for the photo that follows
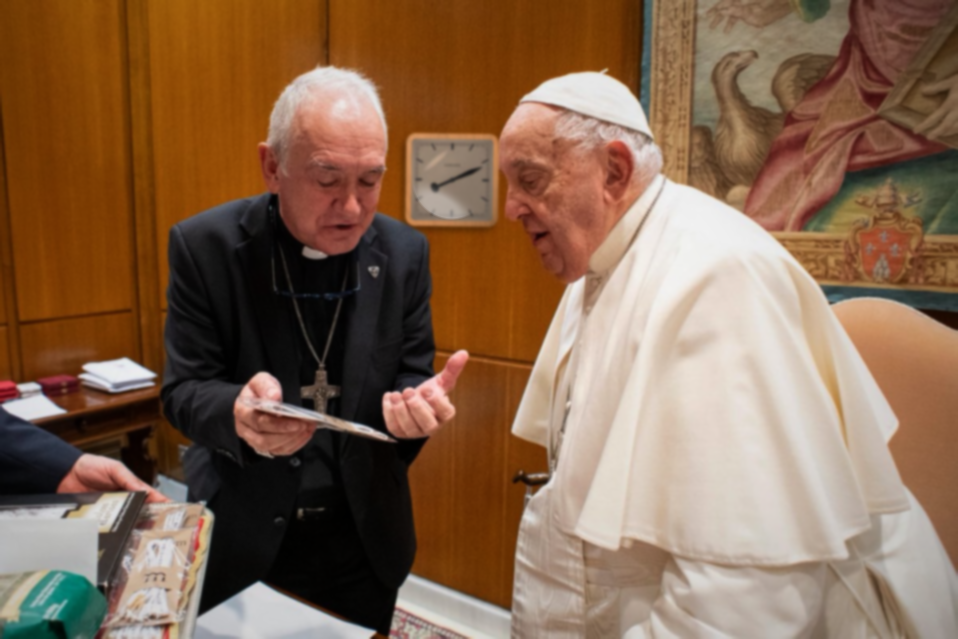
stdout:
{"hour": 8, "minute": 11}
